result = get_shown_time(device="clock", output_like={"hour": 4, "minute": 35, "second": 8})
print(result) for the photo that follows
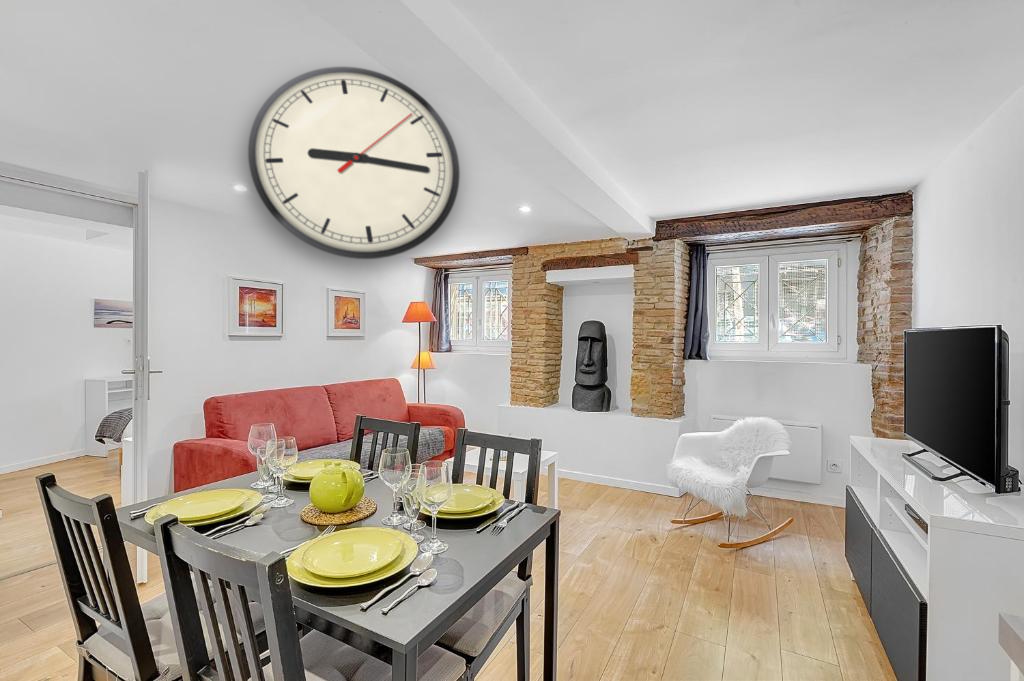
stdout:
{"hour": 9, "minute": 17, "second": 9}
